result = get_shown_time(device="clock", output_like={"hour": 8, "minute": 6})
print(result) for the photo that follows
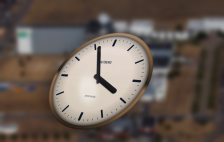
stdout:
{"hour": 3, "minute": 56}
